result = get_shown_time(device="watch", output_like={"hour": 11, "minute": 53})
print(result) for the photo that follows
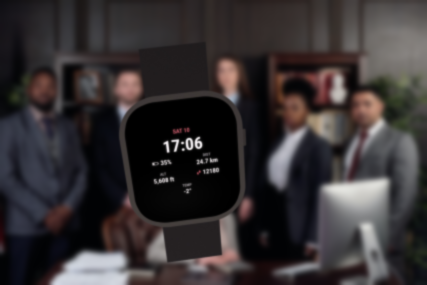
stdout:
{"hour": 17, "minute": 6}
